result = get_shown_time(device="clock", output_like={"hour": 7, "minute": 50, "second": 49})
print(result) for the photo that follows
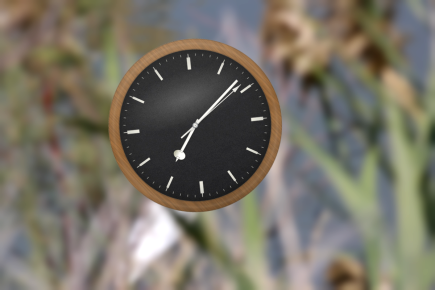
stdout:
{"hour": 7, "minute": 8, "second": 9}
